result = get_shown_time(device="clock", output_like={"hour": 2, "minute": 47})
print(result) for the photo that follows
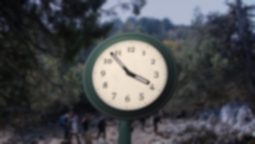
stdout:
{"hour": 3, "minute": 53}
